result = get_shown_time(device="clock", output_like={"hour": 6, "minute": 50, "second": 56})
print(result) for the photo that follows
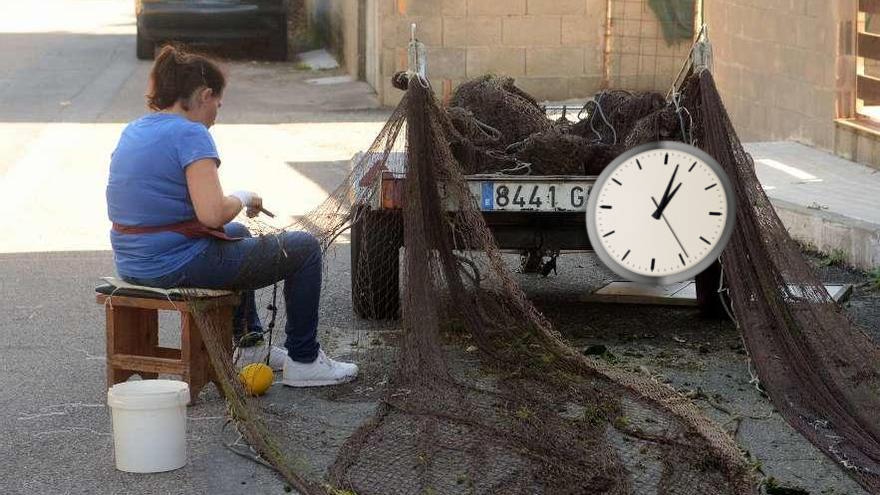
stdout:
{"hour": 1, "minute": 2, "second": 24}
